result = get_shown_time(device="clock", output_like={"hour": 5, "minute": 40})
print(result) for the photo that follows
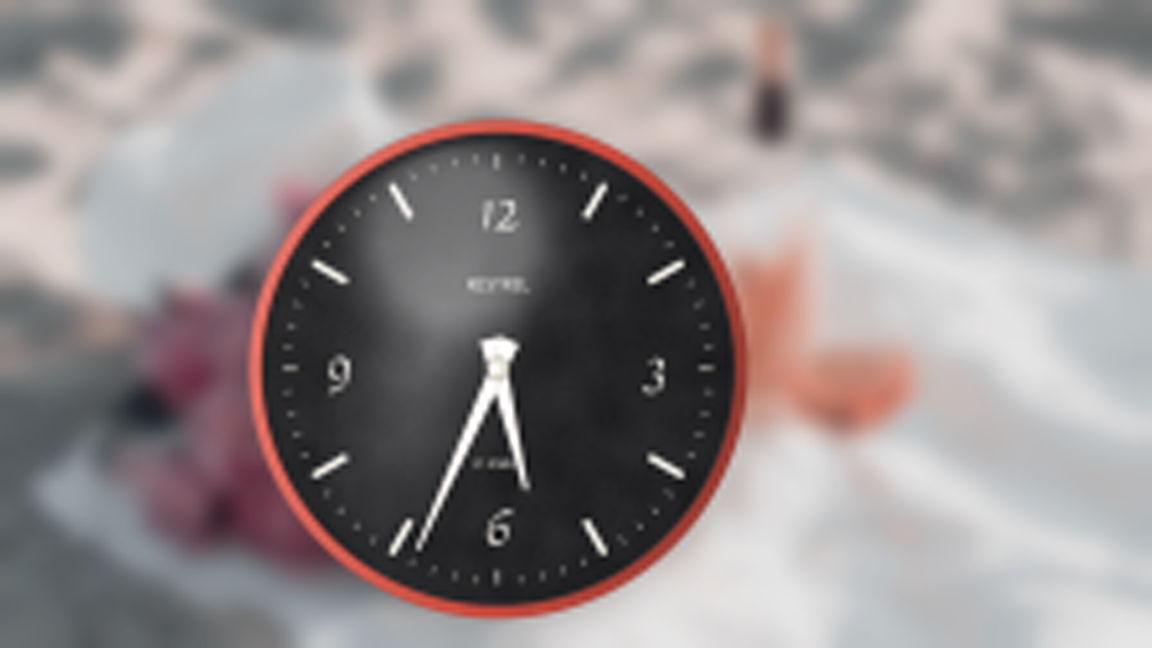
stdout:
{"hour": 5, "minute": 34}
